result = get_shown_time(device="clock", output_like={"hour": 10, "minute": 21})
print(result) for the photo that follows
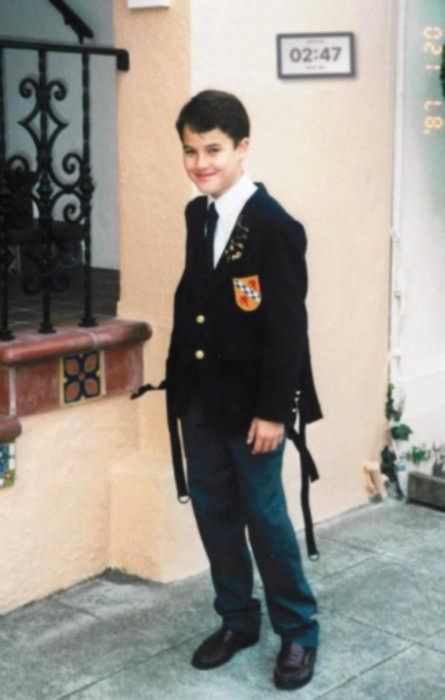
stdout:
{"hour": 2, "minute": 47}
